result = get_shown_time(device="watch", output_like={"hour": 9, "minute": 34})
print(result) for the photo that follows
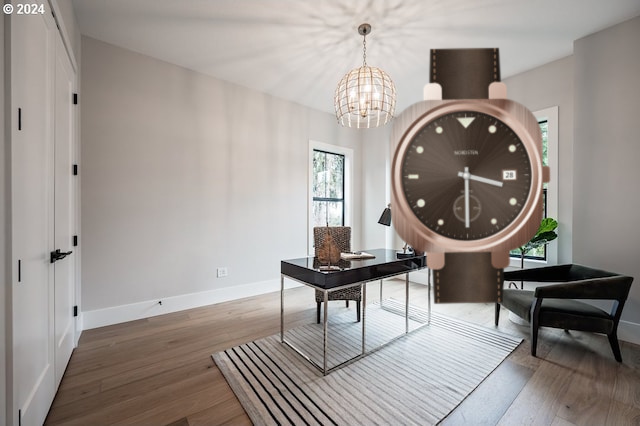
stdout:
{"hour": 3, "minute": 30}
